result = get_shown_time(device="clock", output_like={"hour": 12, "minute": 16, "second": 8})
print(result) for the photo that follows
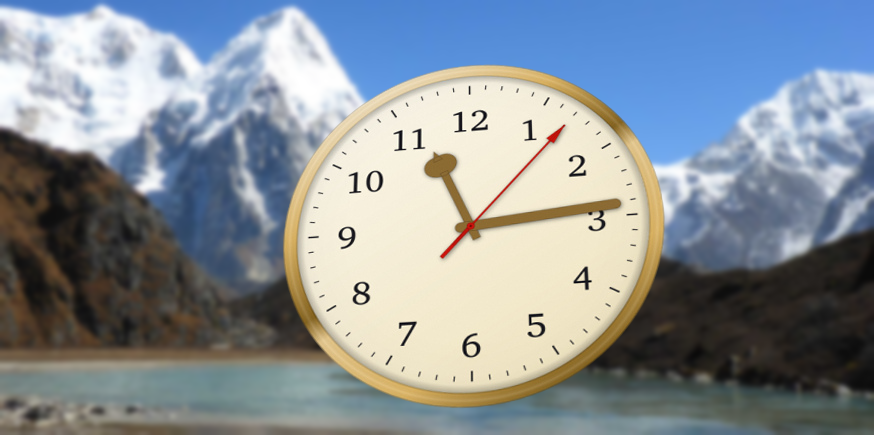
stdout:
{"hour": 11, "minute": 14, "second": 7}
